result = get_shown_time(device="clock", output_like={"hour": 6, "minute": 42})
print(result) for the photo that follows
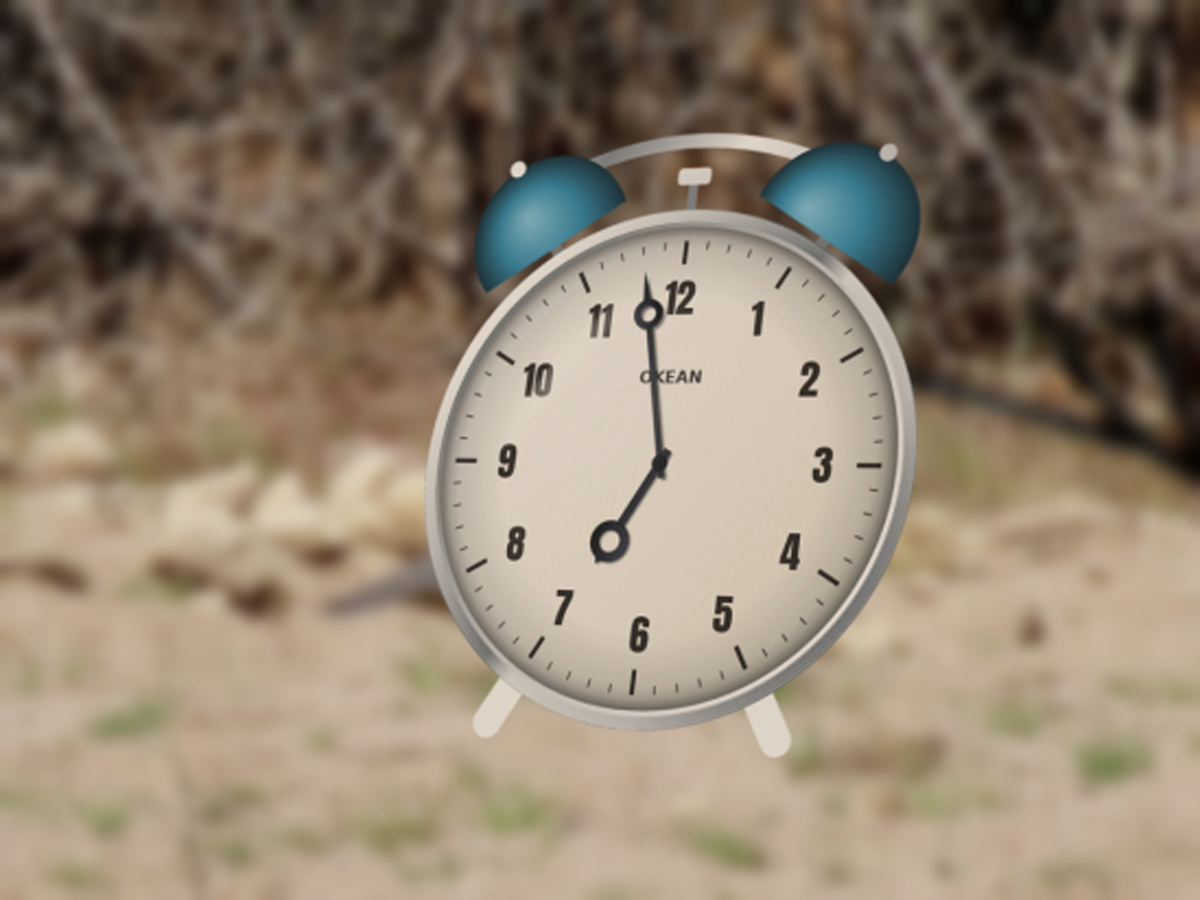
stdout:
{"hour": 6, "minute": 58}
